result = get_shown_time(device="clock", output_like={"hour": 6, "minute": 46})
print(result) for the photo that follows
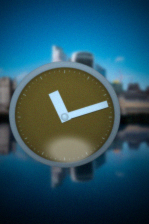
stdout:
{"hour": 11, "minute": 12}
